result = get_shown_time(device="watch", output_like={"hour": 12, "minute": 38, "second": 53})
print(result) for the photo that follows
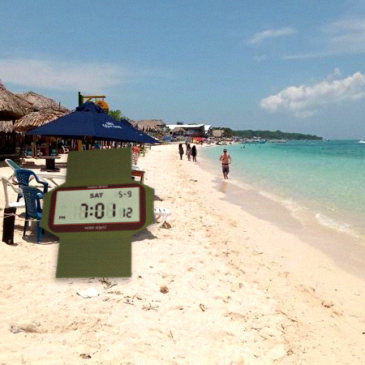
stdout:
{"hour": 7, "minute": 1, "second": 12}
